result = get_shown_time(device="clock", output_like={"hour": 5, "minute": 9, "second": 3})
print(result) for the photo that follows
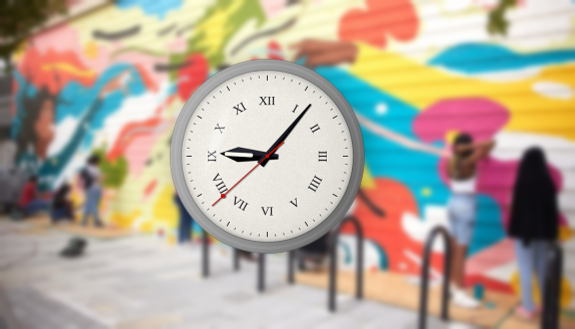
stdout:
{"hour": 9, "minute": 6, "second": 38}
